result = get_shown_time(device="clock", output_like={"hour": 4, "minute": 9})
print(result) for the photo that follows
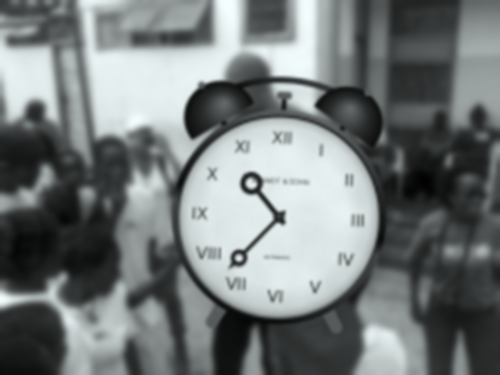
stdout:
{"hour": 10, "minute": 37}
